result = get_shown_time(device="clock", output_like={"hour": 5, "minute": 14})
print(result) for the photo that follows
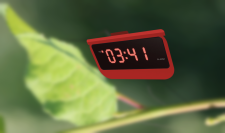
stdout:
{"hour": 3, "minute": 41}
